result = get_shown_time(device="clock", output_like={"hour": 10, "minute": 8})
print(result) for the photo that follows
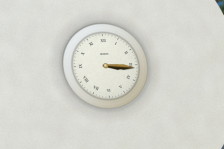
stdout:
{"hour": 3, "minute": 16}
